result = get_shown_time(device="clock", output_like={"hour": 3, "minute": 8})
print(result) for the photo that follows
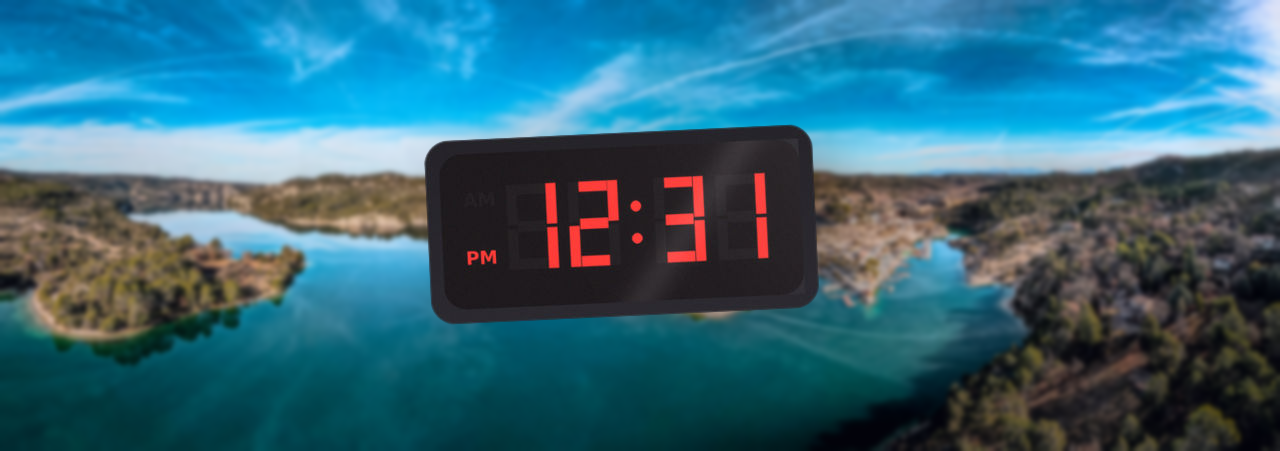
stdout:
{"hour": 12, "minute": 31}
